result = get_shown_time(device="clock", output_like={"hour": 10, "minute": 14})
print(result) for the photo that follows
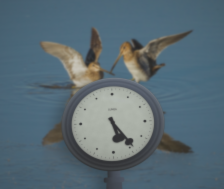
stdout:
{"hour": 5, "minute": 24}
